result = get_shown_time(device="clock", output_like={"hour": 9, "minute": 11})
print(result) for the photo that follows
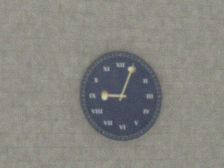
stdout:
{"hour": 9, "minute": 4}
